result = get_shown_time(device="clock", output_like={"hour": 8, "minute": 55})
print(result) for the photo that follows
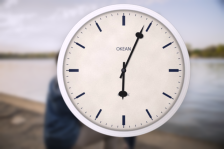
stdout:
{"hour": 6, "minute": 4}
